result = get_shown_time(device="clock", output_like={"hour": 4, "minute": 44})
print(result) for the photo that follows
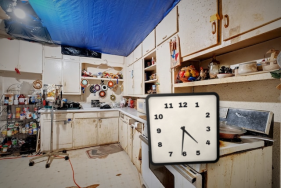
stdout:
{"hour": 4, "minute": 31}
